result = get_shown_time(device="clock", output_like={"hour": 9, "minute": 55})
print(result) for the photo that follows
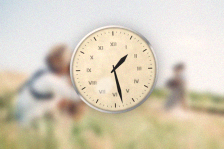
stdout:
{"hour": 1, "minute": 28}
